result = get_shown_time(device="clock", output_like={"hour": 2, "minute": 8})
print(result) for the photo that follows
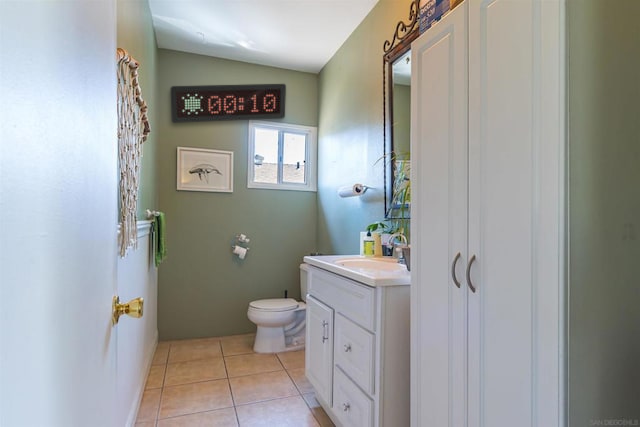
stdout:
{"hour": 0, "minute": 10}
